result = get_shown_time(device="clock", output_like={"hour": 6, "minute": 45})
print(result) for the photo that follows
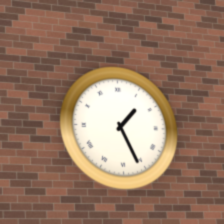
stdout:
{"hour": 1, "minute": 26}
